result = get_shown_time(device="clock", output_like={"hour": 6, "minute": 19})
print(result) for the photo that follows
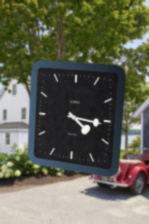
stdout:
{"hour": 4, "minute": 16}
